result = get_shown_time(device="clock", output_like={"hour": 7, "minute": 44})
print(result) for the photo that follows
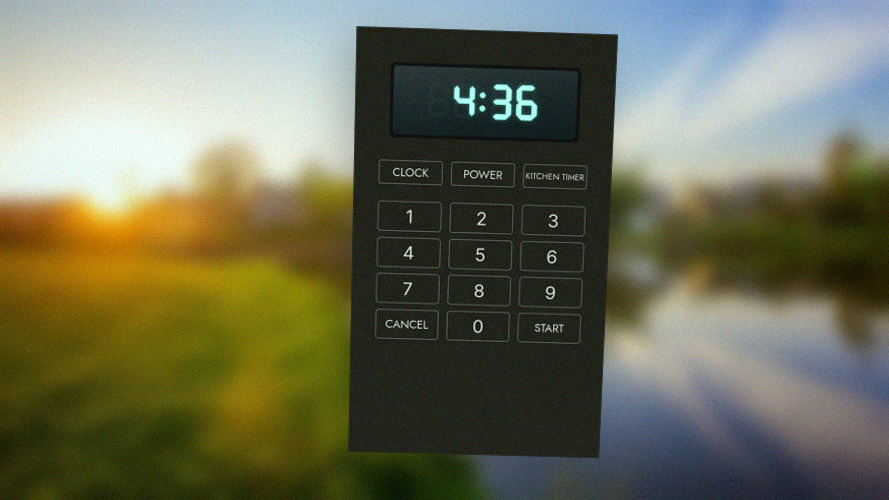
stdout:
{"hour": 4, "minute": 36}
